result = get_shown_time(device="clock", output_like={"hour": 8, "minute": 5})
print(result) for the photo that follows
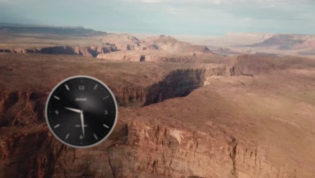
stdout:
{"hour": 9, "minute": 29}
